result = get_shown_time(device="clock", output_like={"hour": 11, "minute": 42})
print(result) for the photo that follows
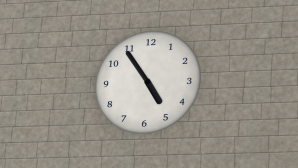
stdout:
{"hour": 4, "minute": 54}
